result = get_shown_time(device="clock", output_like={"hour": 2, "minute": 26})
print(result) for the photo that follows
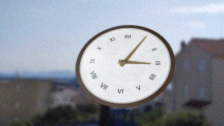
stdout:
{"hour": 3, "minute": 5}
